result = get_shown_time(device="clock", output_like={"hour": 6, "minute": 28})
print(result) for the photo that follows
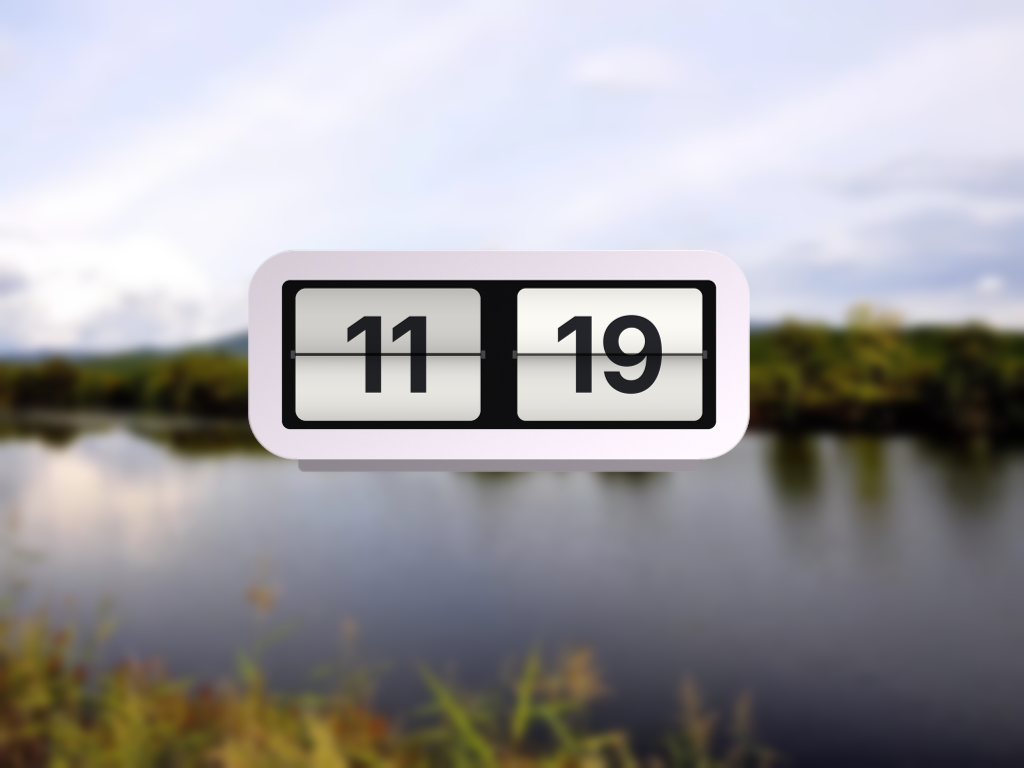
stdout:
{"hour": 11, "minute": 19}
